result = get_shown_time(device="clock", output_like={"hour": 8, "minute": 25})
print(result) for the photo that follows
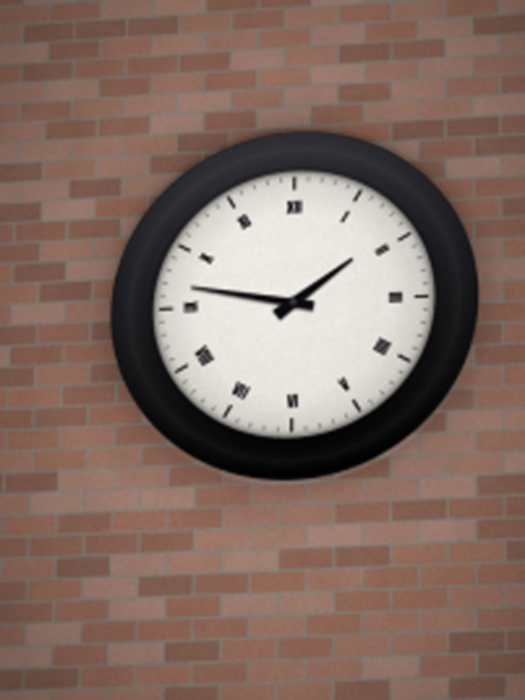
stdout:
{"hour": 1, "minute": 47}
